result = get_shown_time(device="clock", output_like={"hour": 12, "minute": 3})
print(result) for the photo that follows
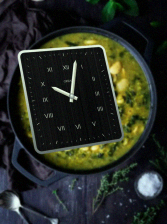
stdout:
{"hour": 10, "minute": 3}
